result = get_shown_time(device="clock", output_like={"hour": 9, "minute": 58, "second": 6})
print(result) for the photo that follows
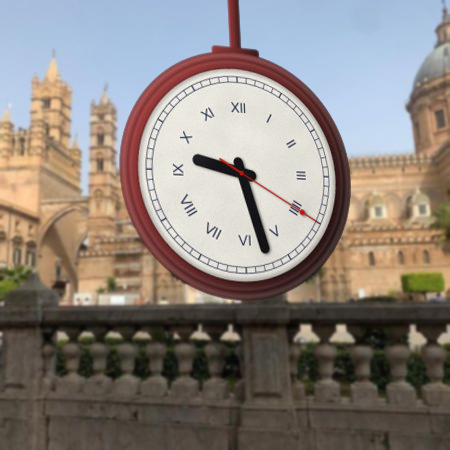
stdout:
{"hour": 9, "minute": 27, "second": 20}
